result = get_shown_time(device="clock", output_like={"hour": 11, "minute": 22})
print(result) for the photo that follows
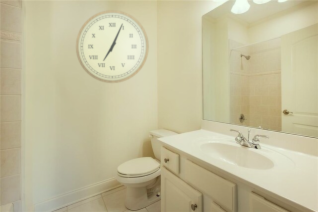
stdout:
{"hour": 7, "minute": 4}
